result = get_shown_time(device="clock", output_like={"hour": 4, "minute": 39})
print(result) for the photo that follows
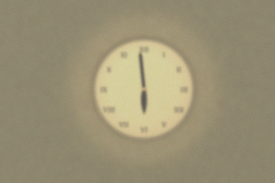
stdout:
{"hour": 5, "minute": 59}
